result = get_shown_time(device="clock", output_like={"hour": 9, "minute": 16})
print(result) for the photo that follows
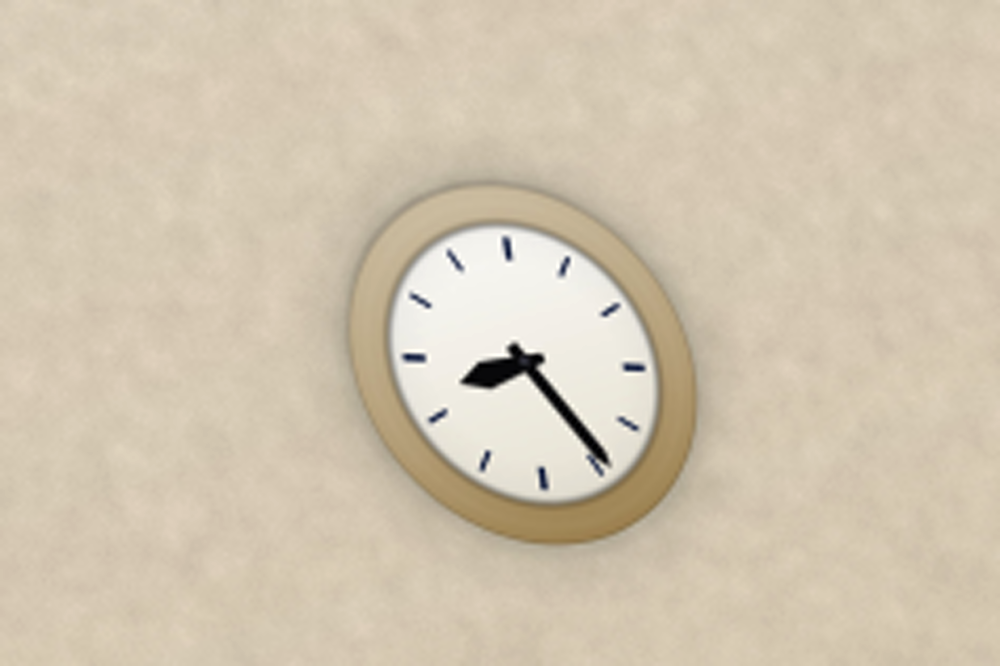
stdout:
{"hour": 8, "minute": 24}
